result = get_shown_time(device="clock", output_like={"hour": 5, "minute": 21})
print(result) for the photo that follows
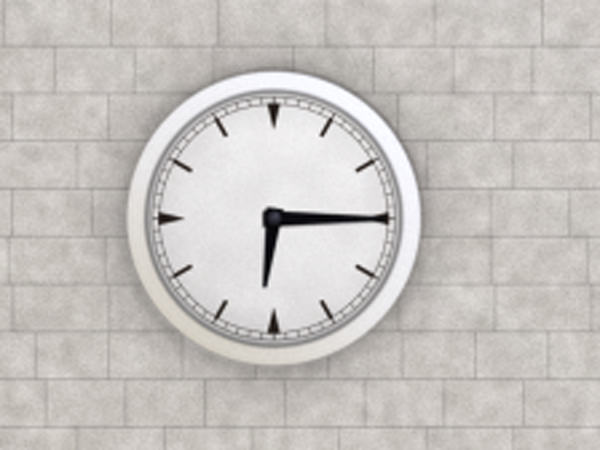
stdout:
{"hour": 6, "minute": 15}
